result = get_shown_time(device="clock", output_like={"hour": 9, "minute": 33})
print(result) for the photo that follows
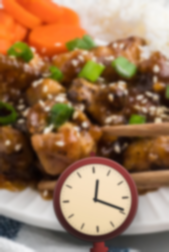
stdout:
{"hour": 12, "minute": 19}
